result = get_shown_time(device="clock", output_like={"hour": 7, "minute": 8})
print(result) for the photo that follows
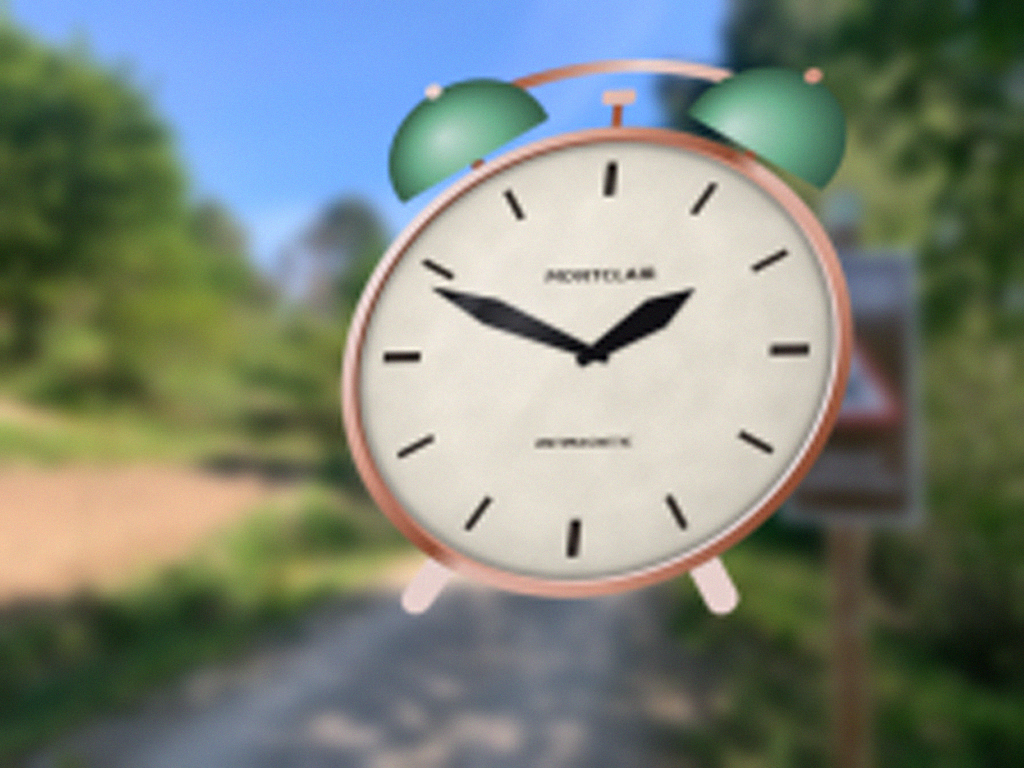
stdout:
{"hour": 1, "minute": 49}
